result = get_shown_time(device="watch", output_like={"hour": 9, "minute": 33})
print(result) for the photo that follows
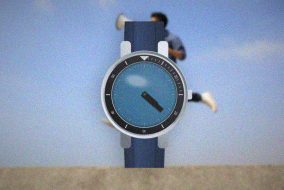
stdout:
{"hour": 4, "minute": 22}
